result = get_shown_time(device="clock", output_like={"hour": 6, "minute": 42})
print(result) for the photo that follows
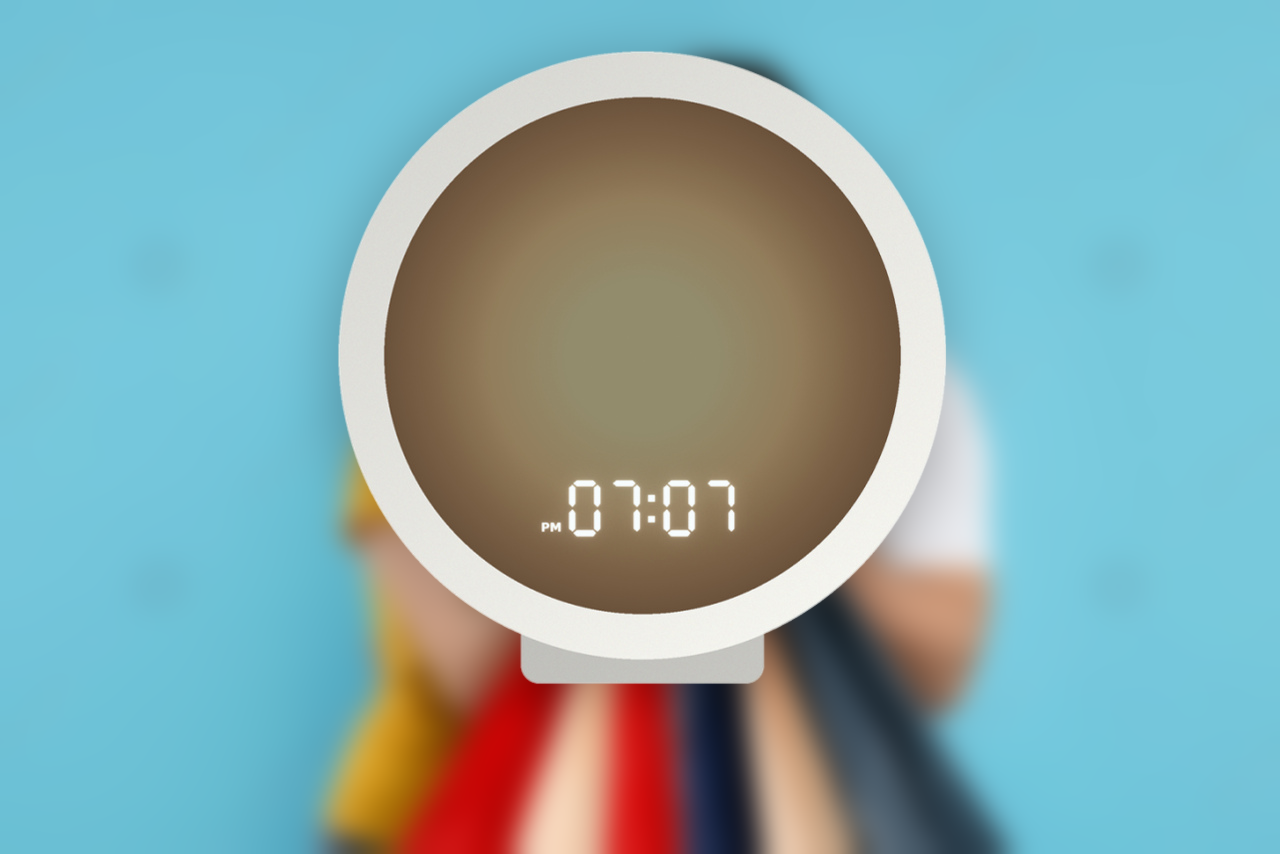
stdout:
{"hour": 7, "minute": 7}
